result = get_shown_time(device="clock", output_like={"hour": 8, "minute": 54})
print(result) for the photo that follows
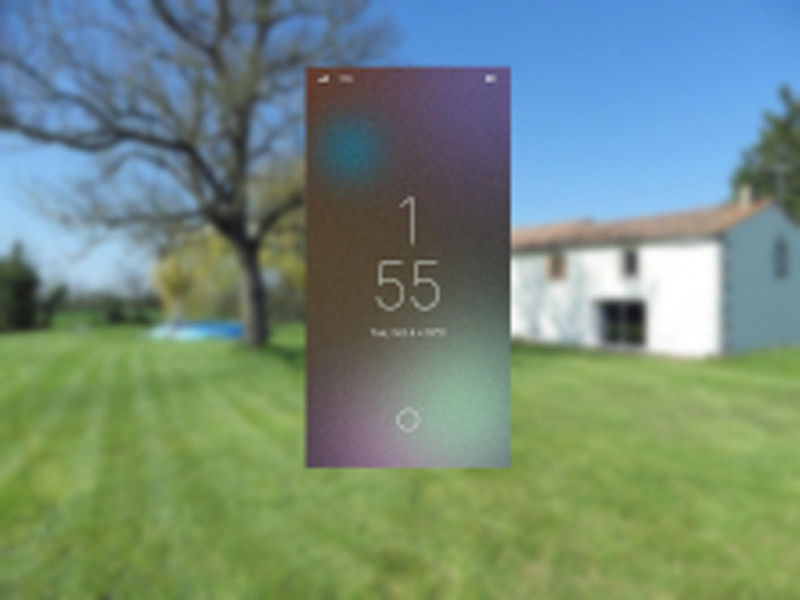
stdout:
{"hour": 1, "minute": 55}
